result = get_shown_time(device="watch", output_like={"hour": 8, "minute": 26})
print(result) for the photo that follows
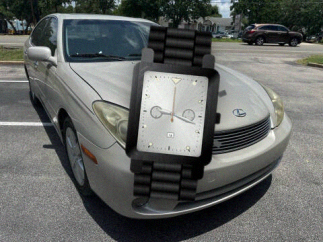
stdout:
{"hour": 9, "minute": 18}
